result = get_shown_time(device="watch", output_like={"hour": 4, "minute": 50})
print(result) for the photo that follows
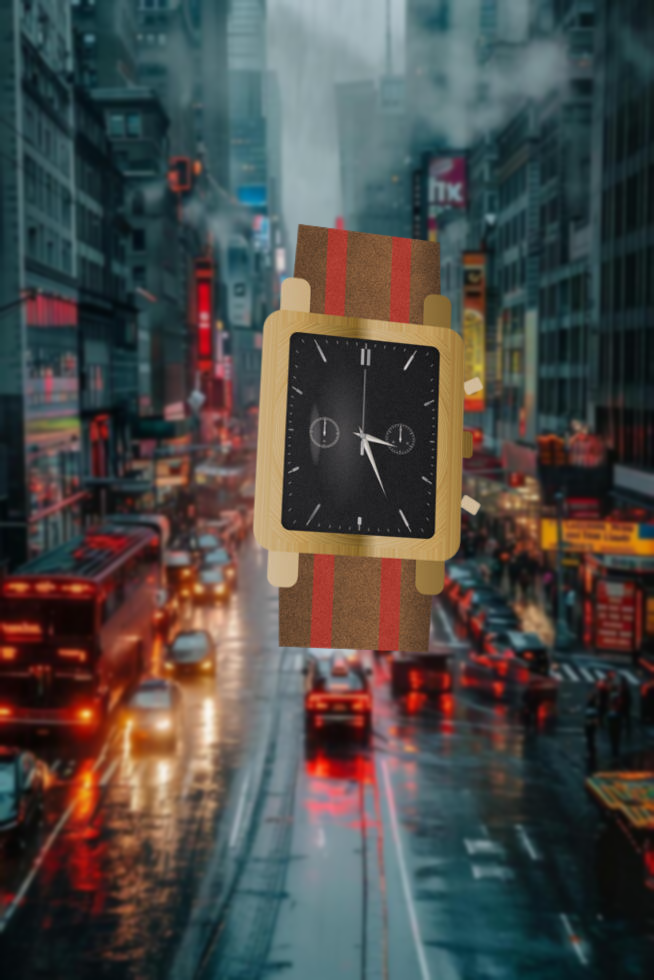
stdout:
{"hour": 3, "minute": 26}
